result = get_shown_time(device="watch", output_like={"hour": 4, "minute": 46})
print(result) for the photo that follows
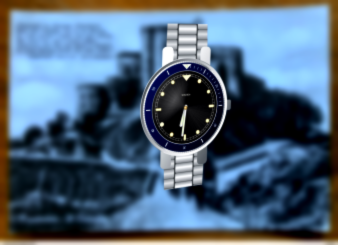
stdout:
{"hour": 6, "minute": 31}
